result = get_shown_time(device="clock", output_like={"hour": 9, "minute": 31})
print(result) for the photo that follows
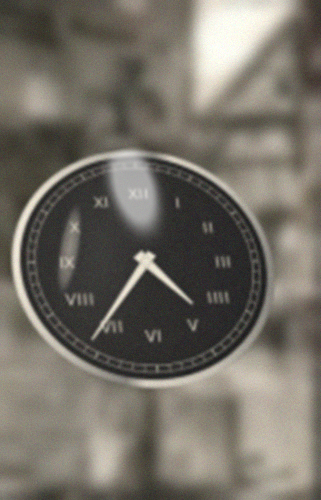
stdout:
{"hour": 4, "minute": 36}
